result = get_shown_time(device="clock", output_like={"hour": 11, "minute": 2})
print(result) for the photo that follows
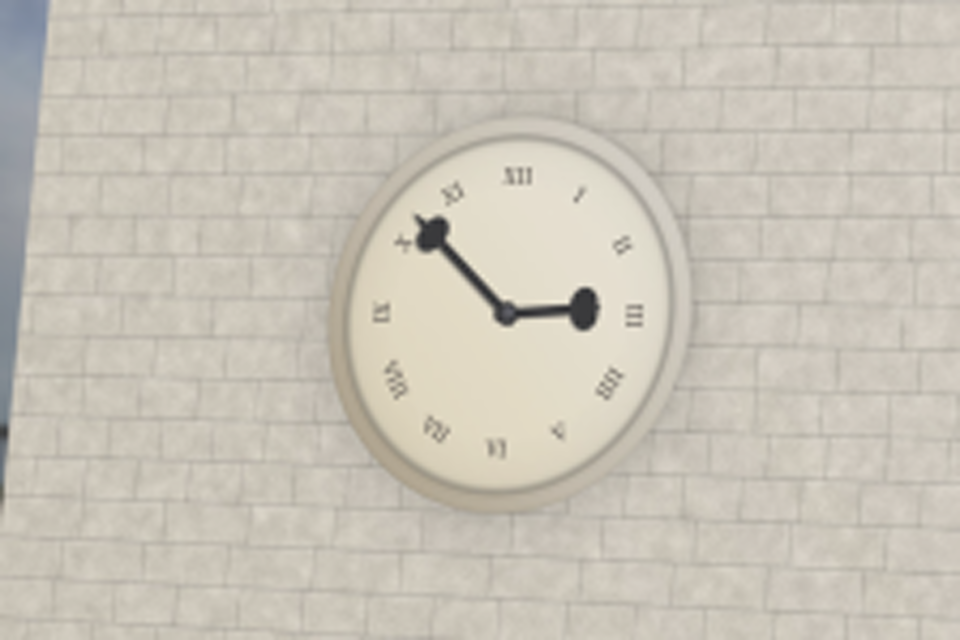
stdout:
{"hour": 2, "minute": 52}
